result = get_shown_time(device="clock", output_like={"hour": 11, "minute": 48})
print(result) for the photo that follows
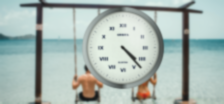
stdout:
{"hour": 4, "minute": 23}
